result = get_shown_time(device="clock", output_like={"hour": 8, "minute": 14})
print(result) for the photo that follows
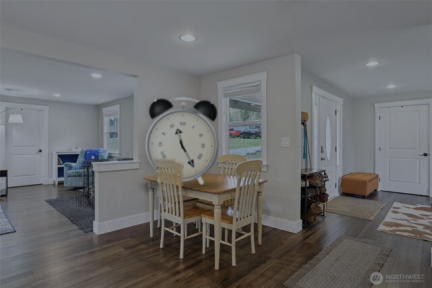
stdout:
{"hour": 11, "minute": 25}
